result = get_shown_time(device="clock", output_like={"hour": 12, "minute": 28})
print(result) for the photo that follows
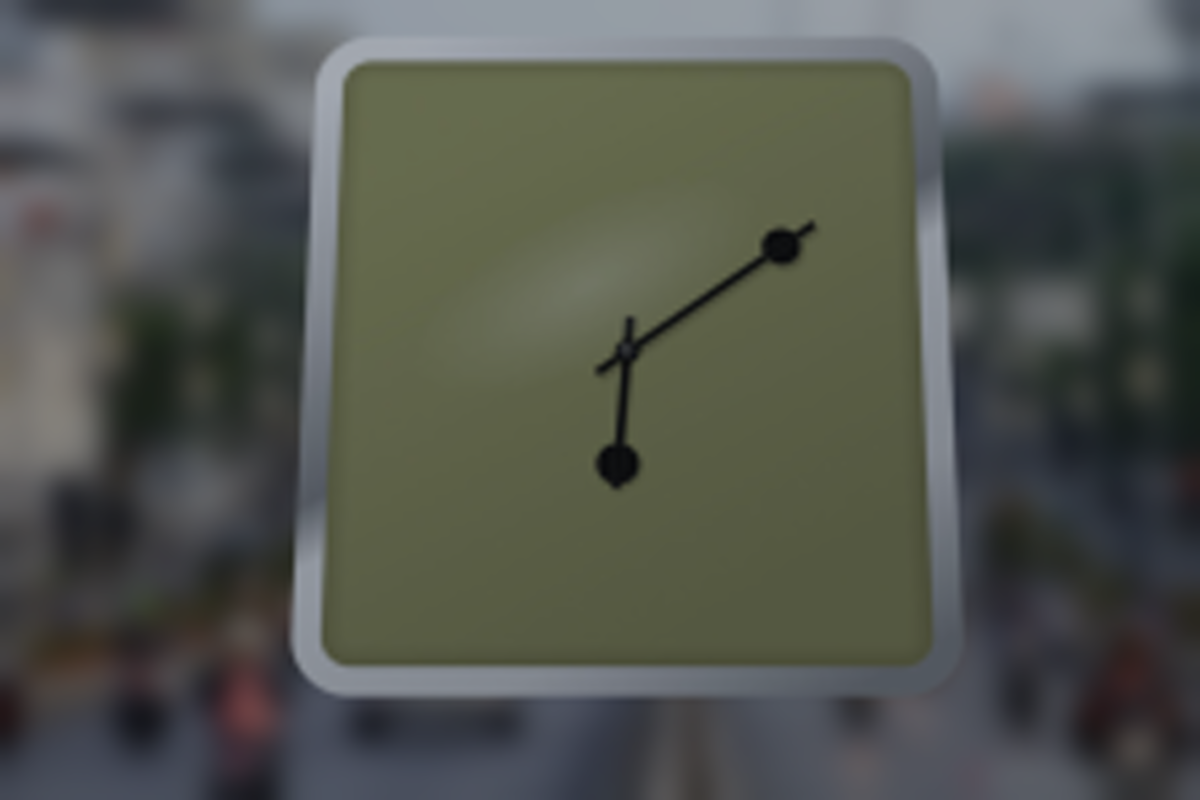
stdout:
{"hour": 6, "minute": 9}
